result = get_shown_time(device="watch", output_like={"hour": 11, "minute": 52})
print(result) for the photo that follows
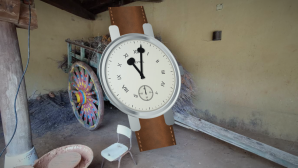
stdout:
{"hour": 11, "minute": 2}
